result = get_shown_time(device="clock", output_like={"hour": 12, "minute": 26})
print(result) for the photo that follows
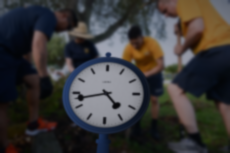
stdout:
{"hour": 4, "minute": 43}
